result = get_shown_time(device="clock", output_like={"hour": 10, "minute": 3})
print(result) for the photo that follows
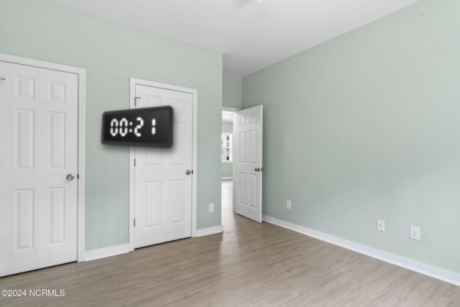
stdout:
{"hour": 0, "minute": 21}
